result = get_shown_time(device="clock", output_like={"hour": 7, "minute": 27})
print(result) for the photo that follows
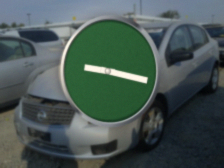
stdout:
{"hour": 9, "minute": 17}
